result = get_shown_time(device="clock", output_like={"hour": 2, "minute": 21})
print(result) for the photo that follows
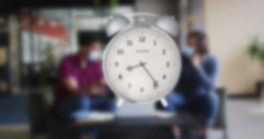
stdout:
{"hour": 8, "minute": 24}
